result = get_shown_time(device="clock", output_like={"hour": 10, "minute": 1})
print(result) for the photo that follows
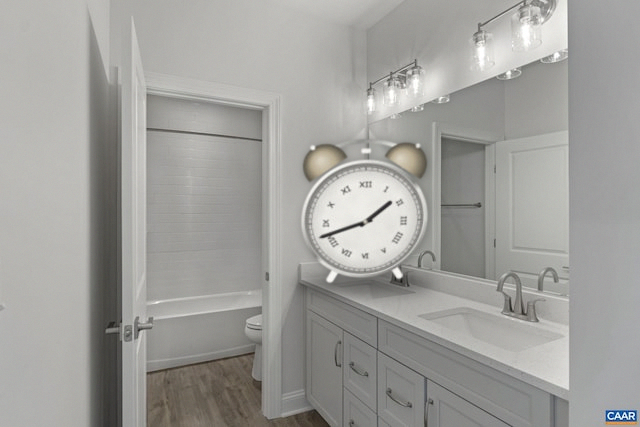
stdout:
{"hour": 1, "minute": 42}
